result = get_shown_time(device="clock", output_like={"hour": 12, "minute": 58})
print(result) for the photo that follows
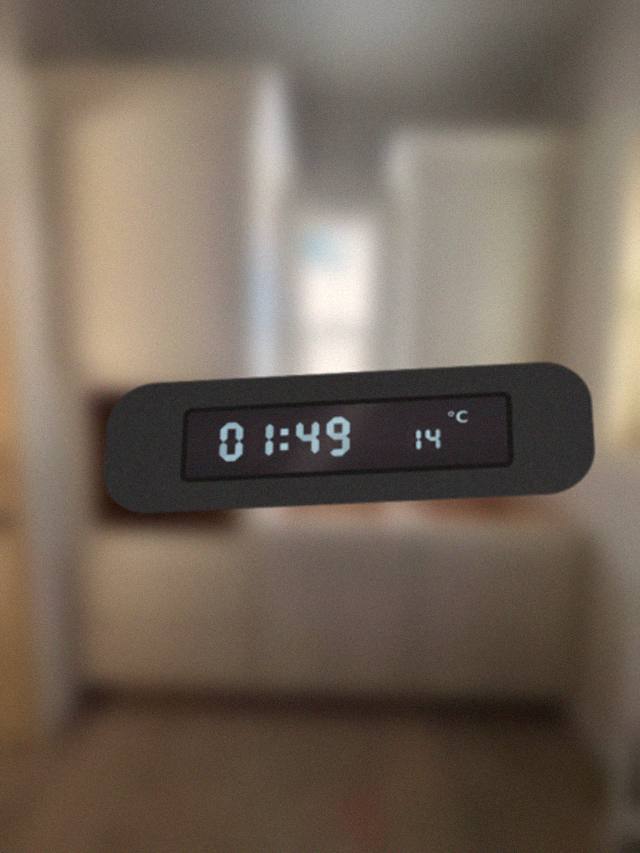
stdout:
{"hour": 1, "minute": 49}
